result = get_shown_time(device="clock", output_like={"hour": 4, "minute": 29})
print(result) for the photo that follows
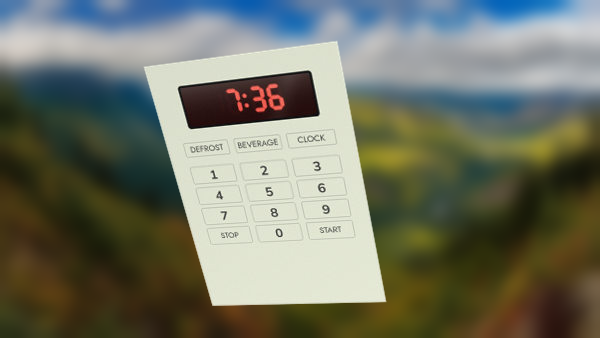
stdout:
{"hour": 7, "minute": 36}
